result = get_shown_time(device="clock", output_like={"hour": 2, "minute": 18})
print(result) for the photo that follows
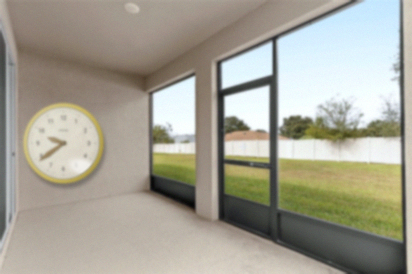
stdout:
{"hour": 9, "minute": 39}
